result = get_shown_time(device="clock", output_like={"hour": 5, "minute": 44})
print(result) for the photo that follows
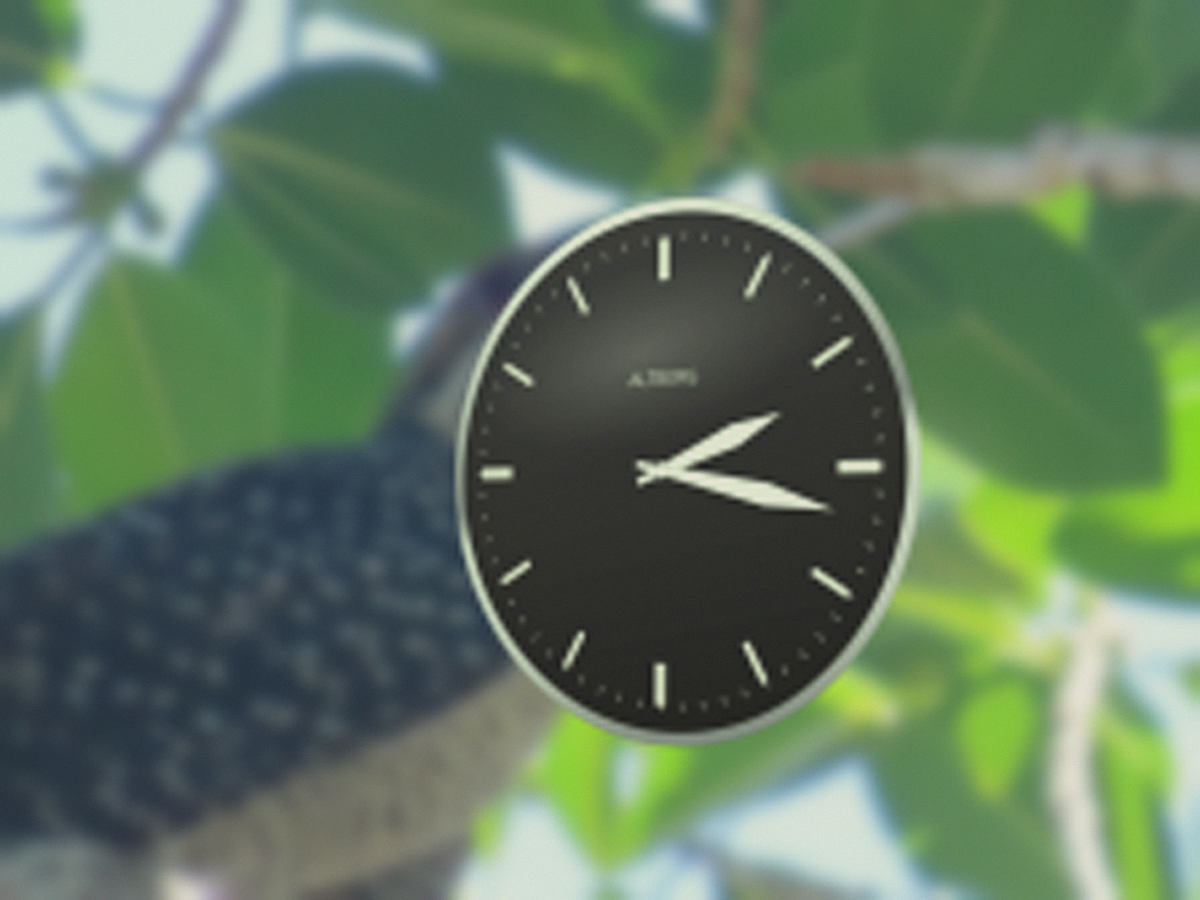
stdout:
{"hour": 2, "minute": 17}
